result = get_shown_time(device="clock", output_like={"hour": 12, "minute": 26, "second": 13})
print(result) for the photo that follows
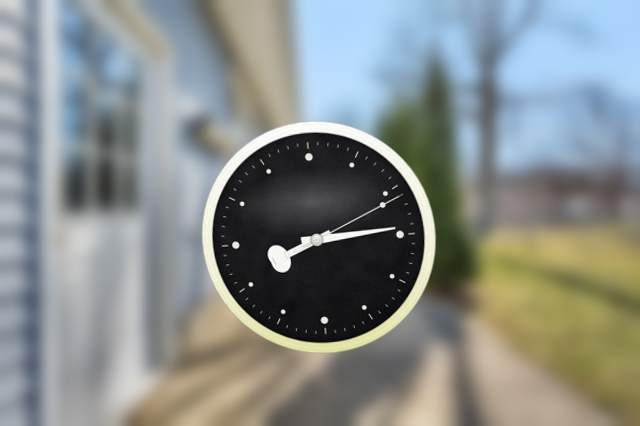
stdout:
{"hour": 8, "minute": 14, "second": 11}
